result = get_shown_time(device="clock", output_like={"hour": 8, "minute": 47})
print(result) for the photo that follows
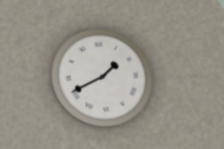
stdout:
{"hour": 1, "minute": 41}
